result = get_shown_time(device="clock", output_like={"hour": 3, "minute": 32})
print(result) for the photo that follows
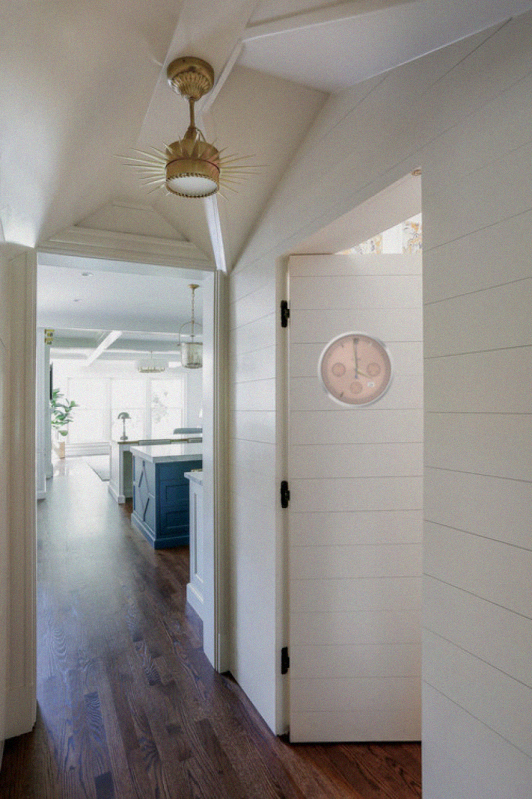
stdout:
{"hour": 3, "minute": 59}
